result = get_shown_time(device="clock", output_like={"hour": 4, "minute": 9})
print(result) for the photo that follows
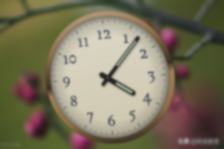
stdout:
{"hour": 4, "minute": 7}
